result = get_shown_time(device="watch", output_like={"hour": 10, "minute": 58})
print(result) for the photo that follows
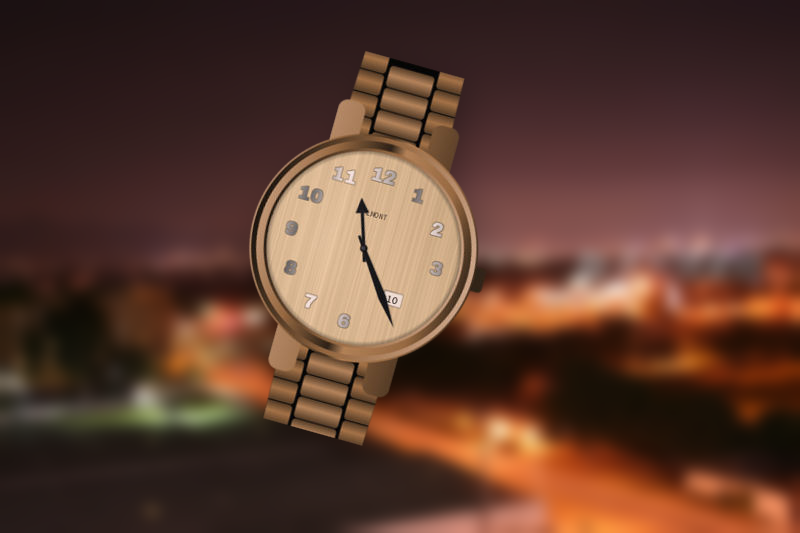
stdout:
{"hour": 11, "minute": 24}
